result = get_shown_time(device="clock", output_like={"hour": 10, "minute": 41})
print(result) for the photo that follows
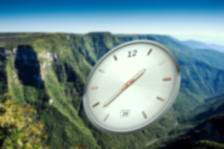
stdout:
{"hour": 1, "minute": 38}
